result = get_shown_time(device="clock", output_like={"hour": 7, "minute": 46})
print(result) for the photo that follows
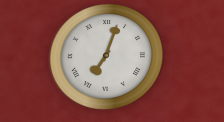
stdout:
{"hour": 7, "minute": 3}
